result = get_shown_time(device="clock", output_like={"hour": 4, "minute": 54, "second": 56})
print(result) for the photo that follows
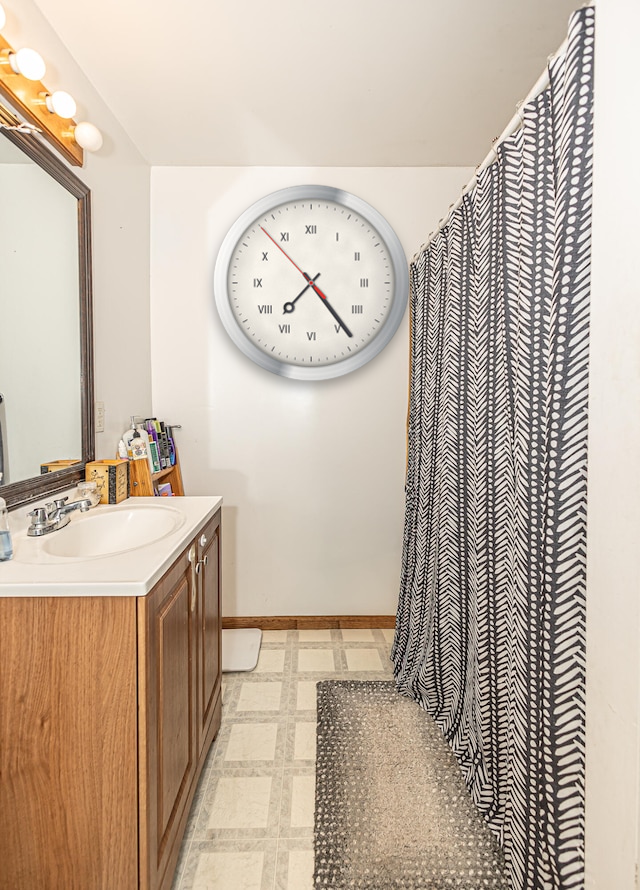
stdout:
{"hour": 7, "minute": 23, "second": 53}
